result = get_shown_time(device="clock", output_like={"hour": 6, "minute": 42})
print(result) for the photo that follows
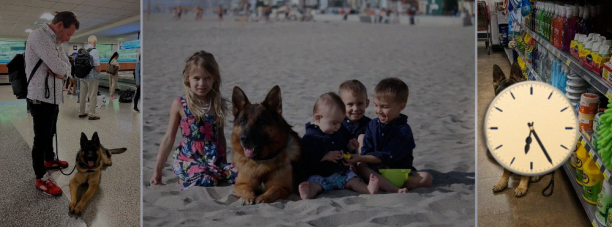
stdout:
{"hour": 6, "minute": 25}
